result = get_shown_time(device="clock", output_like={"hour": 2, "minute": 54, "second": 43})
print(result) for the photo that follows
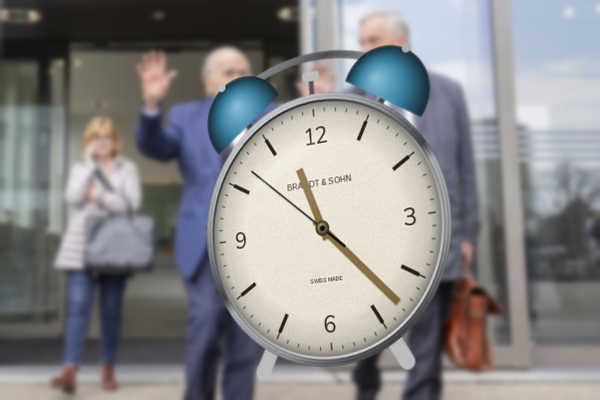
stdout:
{"hour": 11, "minute": 22, "second": 52}
